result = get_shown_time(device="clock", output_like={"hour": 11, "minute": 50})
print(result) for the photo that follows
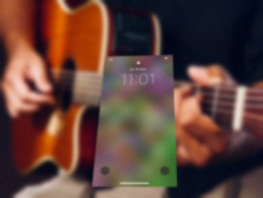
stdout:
{"hour": 11, "minute": 1}
